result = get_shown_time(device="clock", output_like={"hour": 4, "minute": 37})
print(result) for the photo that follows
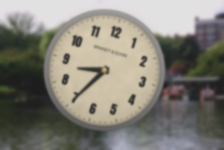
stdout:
{"hour": 8, "minute": 35}
